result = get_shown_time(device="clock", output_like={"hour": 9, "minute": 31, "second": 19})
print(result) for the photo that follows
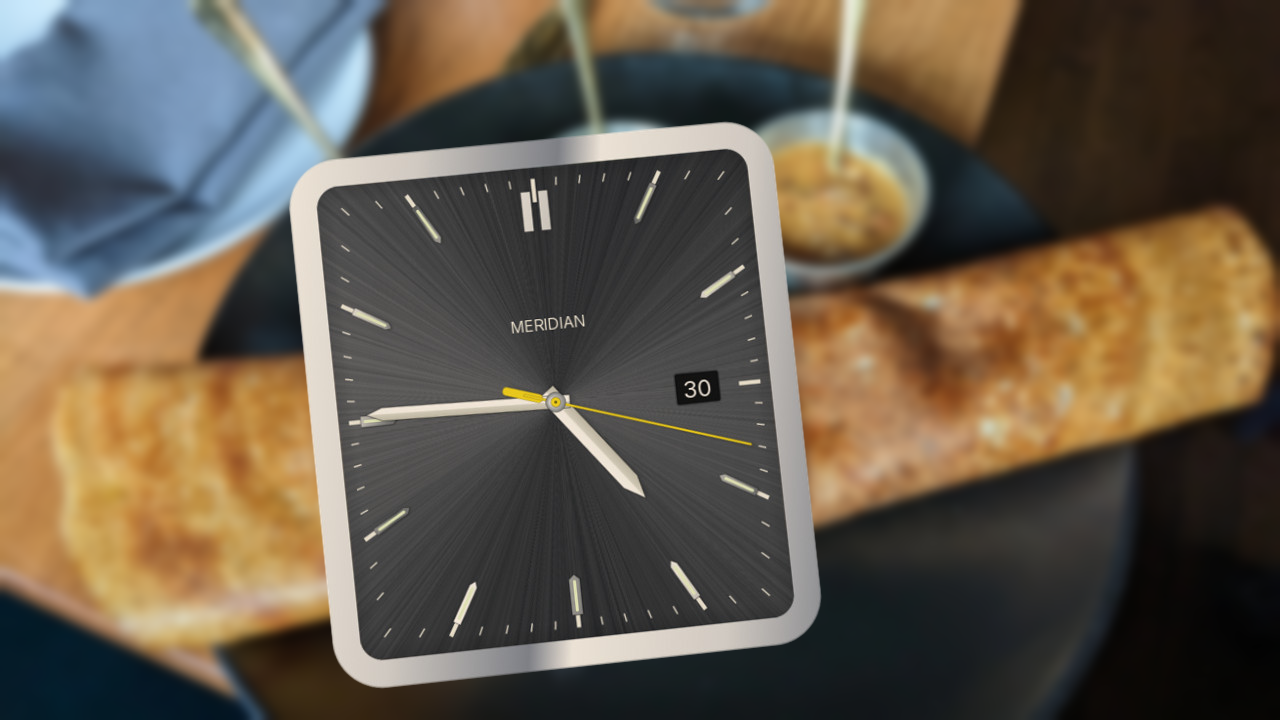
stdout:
{"hour": 4, "minute": 45, "second": 18}
